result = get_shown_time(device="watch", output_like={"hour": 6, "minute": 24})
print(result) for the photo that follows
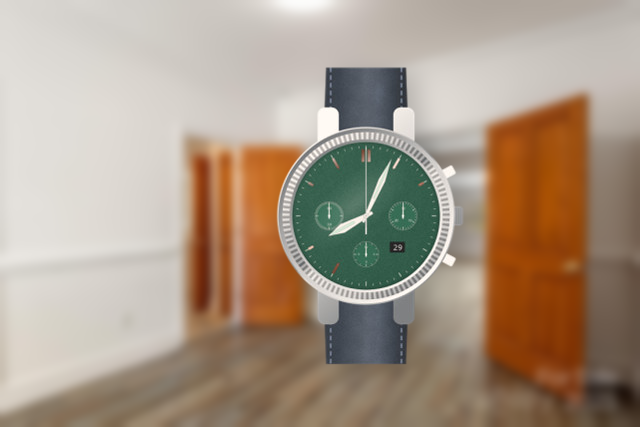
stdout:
{"hour": 8, "minute": 4}
